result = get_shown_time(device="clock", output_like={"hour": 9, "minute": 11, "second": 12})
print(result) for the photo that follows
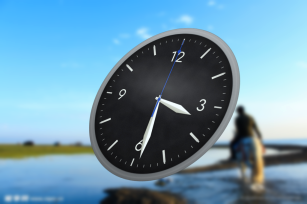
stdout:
{"hour": 3, "minute": 29, "second": 0}
